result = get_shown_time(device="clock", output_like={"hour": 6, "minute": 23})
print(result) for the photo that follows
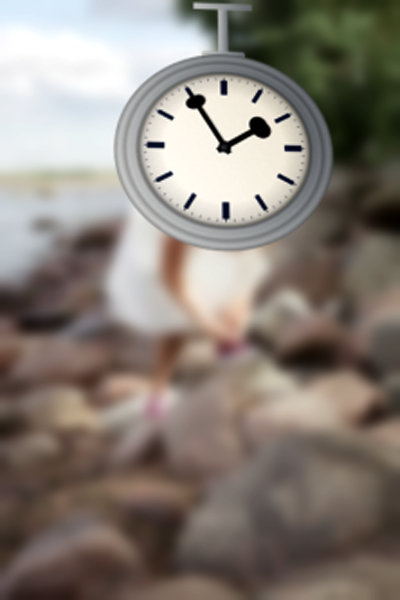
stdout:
{"hour": 1, "minute": 55}
